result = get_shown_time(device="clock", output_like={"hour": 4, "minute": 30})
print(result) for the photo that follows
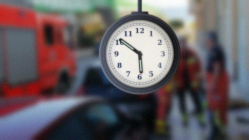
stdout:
{"hour": 5, "minute": 51}
